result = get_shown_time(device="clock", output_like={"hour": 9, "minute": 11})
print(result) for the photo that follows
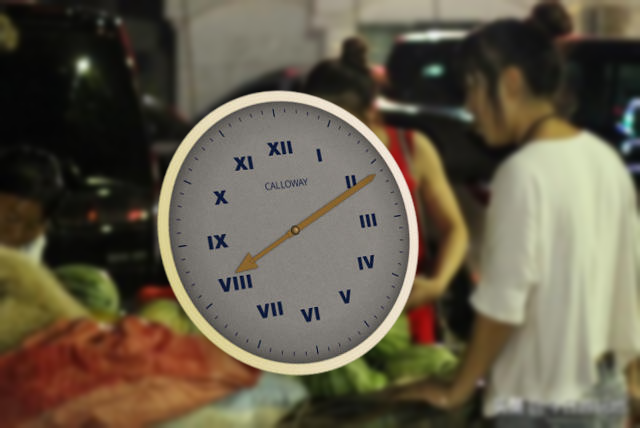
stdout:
{"hour": 8, "minute": 11}
